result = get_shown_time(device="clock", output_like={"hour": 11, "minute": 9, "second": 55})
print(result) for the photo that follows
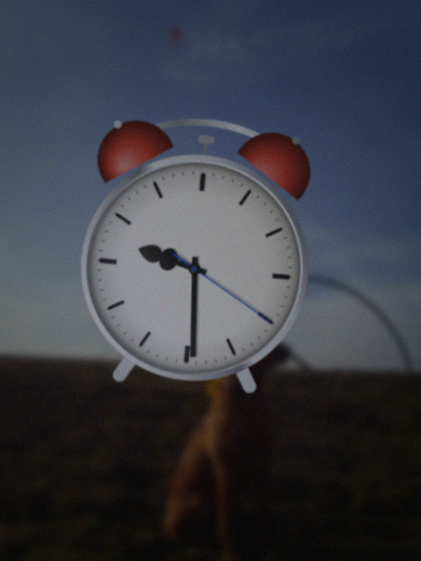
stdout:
{"hour": 9, "minute": 29, "second": 20}
